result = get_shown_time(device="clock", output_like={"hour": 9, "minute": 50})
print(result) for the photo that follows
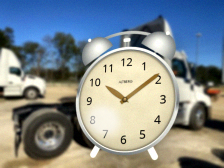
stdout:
{"hour": 10, "minute": 9}
